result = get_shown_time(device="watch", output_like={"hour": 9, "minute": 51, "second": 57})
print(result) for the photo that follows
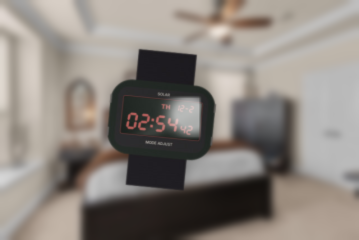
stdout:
{"hour": 2, "minute": 54, "second": 42}
